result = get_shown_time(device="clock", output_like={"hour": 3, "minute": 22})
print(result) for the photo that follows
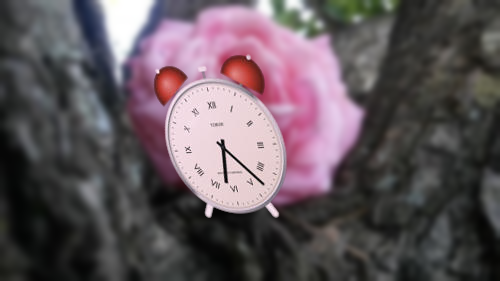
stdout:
{"hour": 6, "minute": 23}
